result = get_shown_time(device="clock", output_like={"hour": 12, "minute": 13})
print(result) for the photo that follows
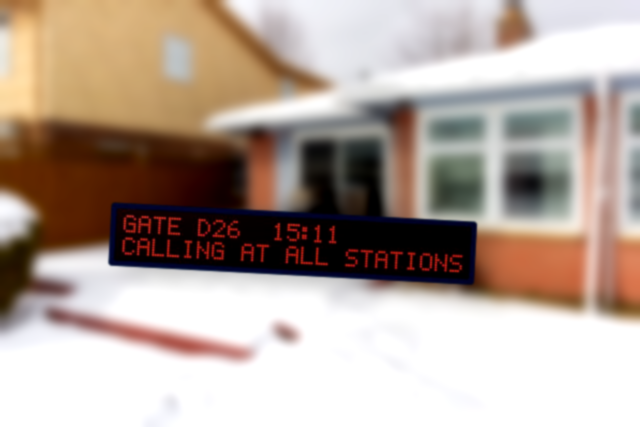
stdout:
{"hour": 15, "minute": 11}
